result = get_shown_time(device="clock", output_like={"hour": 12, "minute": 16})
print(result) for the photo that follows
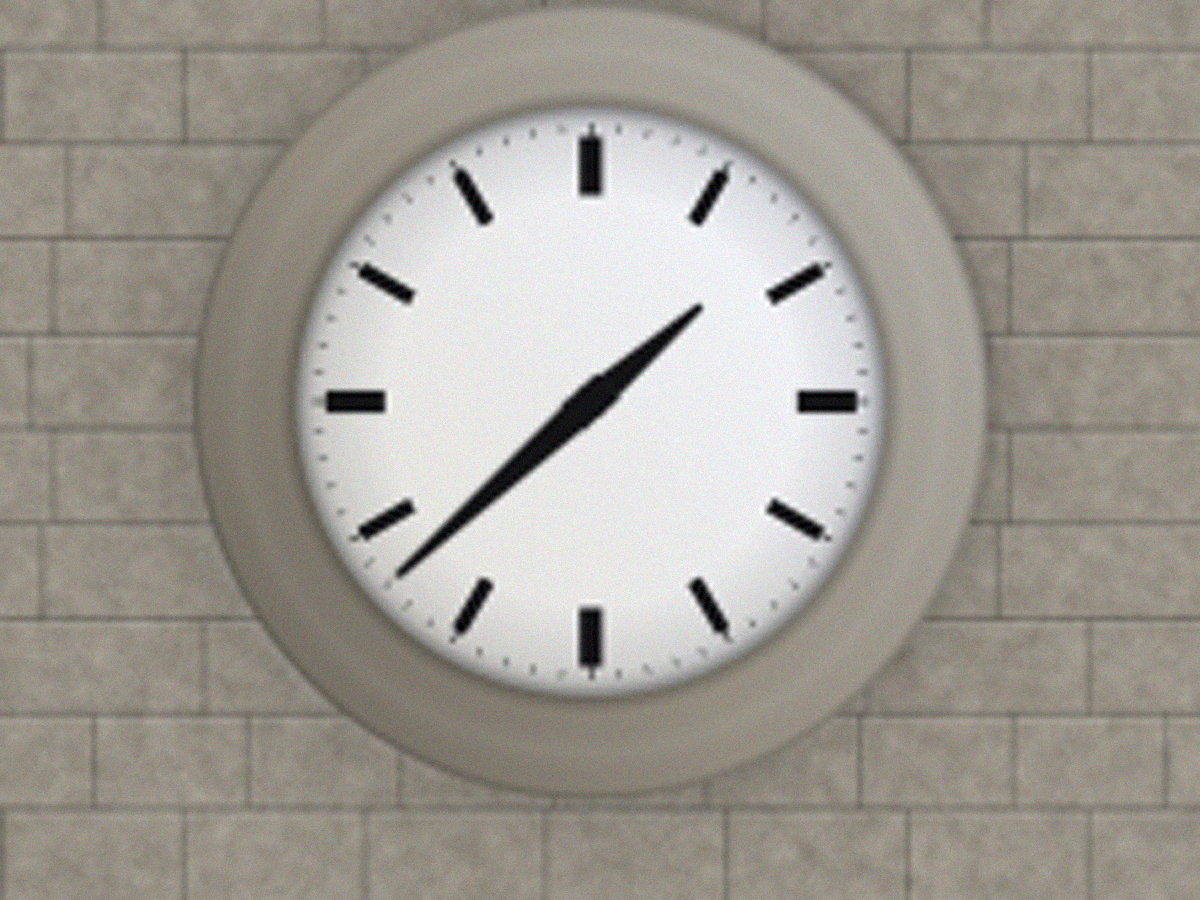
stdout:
{"hour": 1, "minute": 38}
